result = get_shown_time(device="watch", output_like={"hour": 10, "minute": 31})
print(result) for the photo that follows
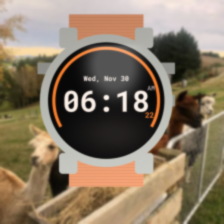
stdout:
{"hour": 6, "minute": 18}
